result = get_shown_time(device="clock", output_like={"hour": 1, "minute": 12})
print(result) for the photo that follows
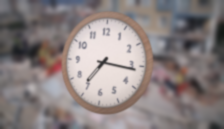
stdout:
{"hour": 7, "minute": 16}
